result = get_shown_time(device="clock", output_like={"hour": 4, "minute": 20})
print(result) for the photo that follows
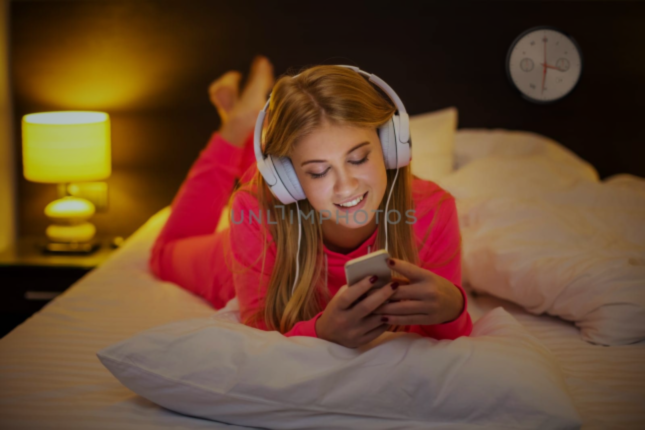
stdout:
{"hour": 3, "minute": 31}
